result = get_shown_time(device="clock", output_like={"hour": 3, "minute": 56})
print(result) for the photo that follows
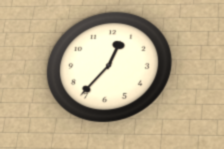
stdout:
{"hour": 12, "minute": 36}
